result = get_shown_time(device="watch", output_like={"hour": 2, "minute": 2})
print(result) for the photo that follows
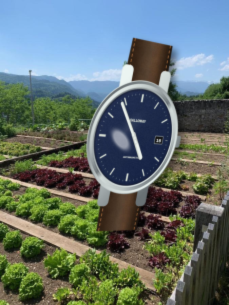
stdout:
{"hour": 4, "minute": 54}
